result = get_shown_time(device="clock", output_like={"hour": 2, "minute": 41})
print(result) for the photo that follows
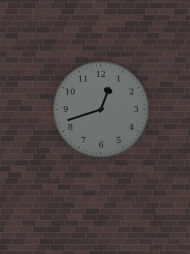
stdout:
{"hour": 12, "minute": 42}
